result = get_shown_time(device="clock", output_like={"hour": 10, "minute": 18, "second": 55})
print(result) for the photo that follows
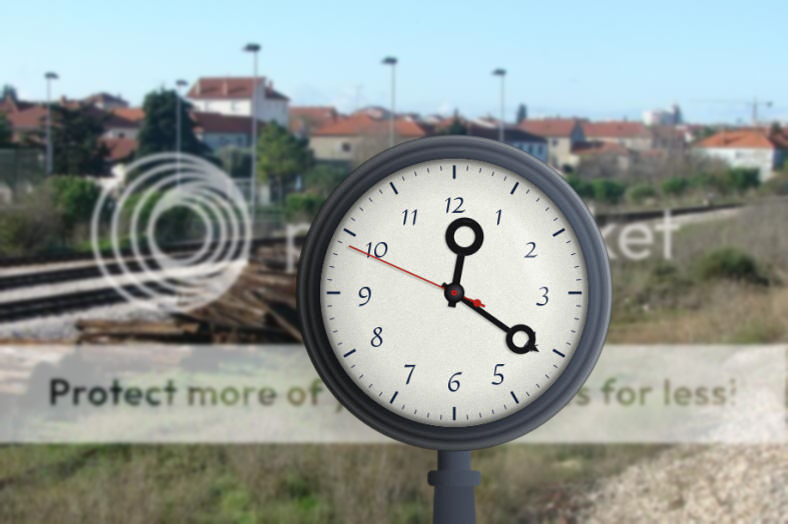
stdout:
{"hour": 12, "minute": 20, "second": 49}
